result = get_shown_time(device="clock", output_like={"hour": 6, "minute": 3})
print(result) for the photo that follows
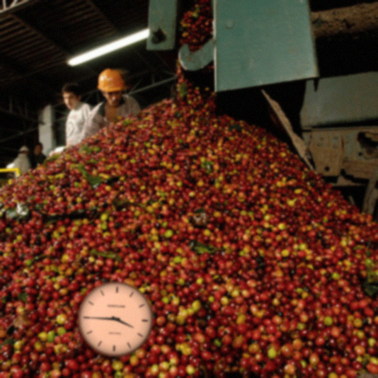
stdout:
{"hour": 3, "minute": 45}
